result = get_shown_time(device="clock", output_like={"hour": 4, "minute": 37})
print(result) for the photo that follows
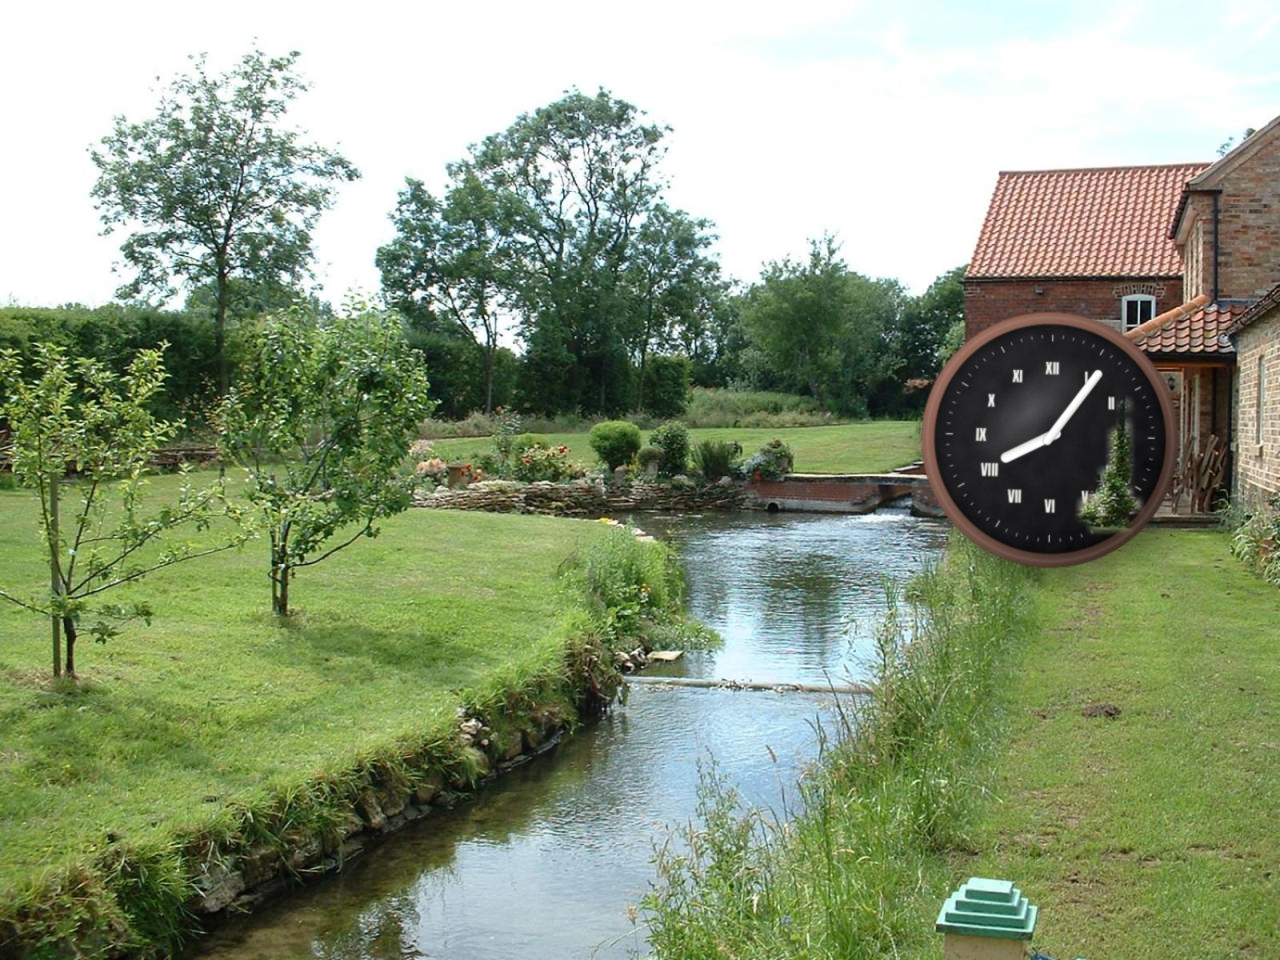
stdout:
{"hour": 8, "minute": 6}
